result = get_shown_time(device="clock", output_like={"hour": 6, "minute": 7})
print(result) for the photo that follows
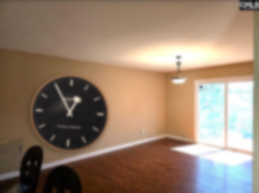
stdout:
{"hour": 12, "minute": 55}
